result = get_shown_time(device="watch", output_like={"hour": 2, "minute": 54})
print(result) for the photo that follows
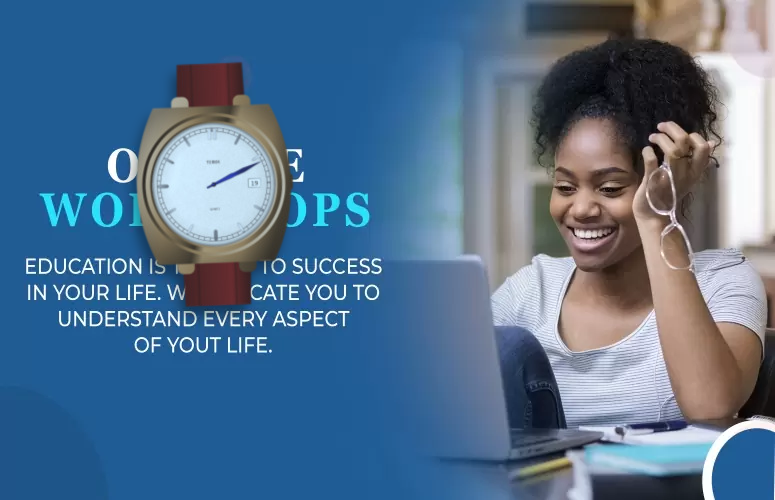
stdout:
{"hour": 2, "minute": 11}
